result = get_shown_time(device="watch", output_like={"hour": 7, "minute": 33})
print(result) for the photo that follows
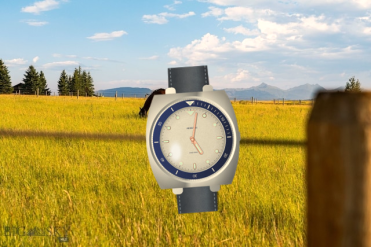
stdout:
{"hour": 5, "minute": 2}
